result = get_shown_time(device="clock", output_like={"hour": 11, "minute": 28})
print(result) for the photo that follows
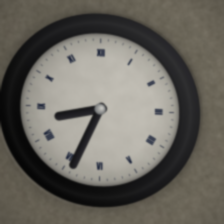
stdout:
{"hour": 8, "minute": 34}
